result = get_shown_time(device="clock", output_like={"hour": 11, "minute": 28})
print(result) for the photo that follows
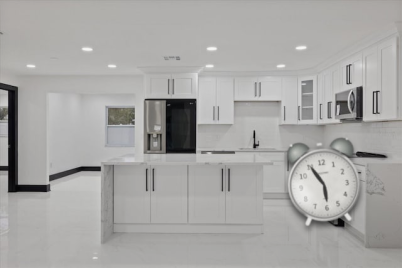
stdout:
{"hour": 5, "minute": 55}
